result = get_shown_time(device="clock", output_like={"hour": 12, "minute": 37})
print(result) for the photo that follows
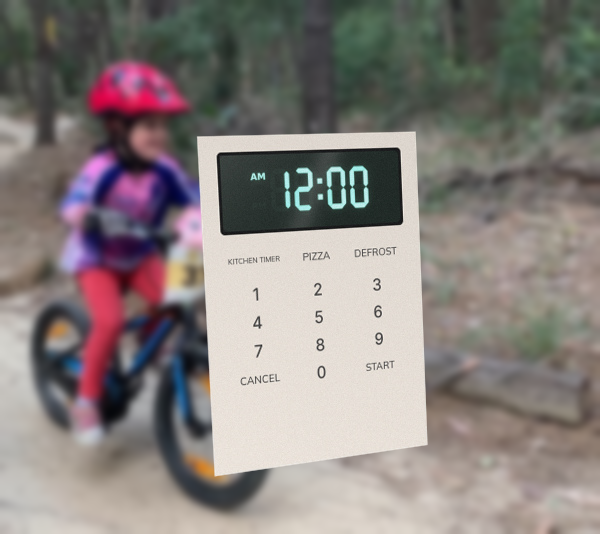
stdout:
{"hour": 12, "minute": 0}
